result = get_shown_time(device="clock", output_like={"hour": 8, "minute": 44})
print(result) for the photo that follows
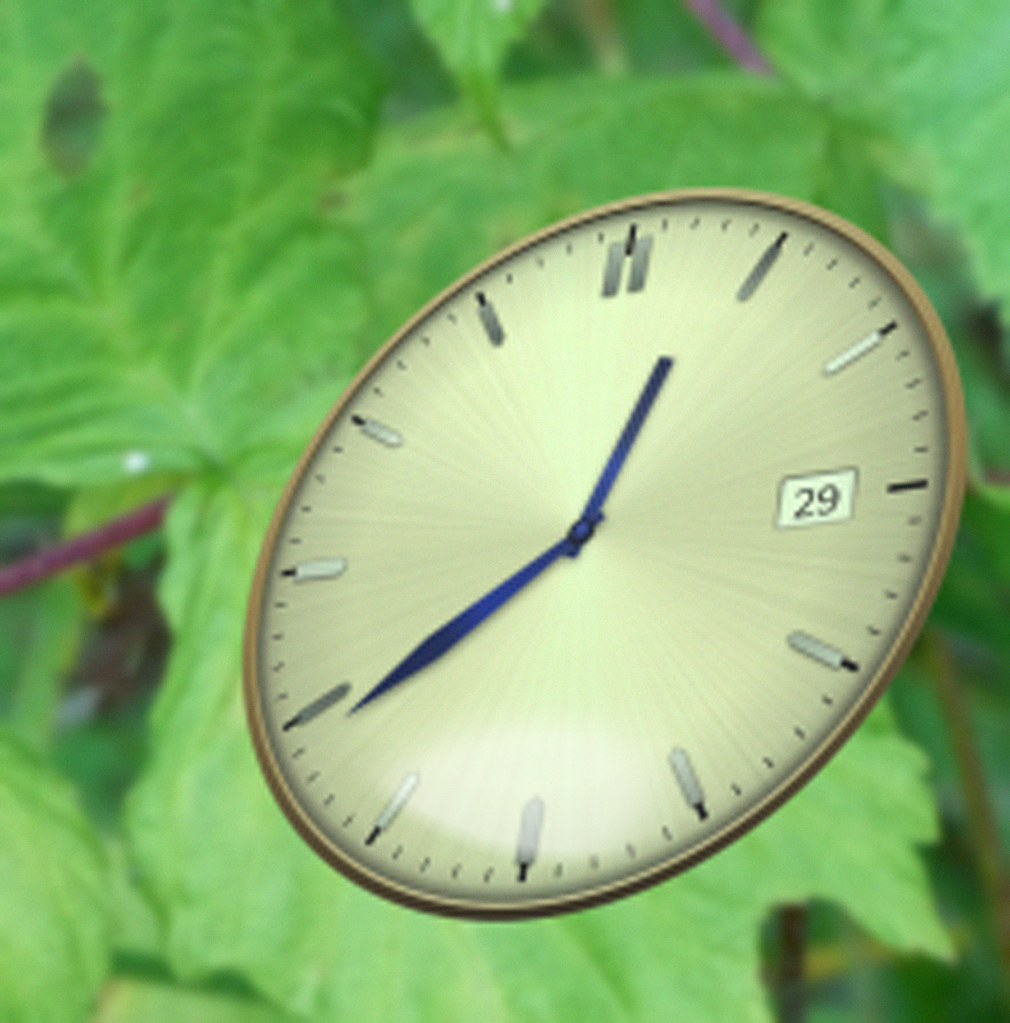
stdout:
{"hour": 12, "minute": 39}
